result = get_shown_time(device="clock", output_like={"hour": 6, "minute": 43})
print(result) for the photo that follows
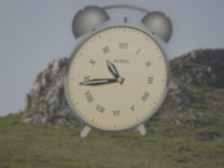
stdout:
{"hour": 10, "minute": 44}
